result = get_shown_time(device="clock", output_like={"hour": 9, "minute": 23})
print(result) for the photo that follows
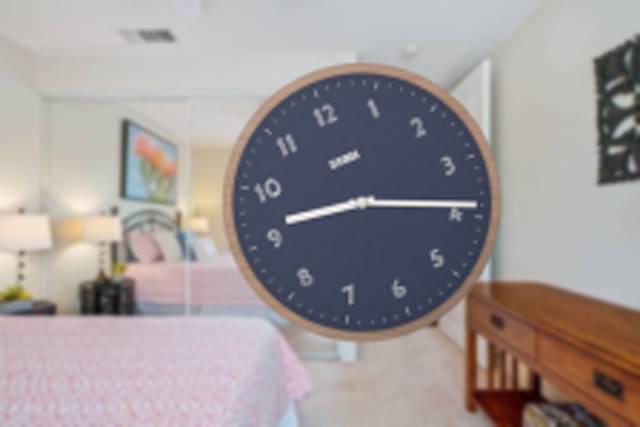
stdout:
{"hour": 9, "minute": 19}
